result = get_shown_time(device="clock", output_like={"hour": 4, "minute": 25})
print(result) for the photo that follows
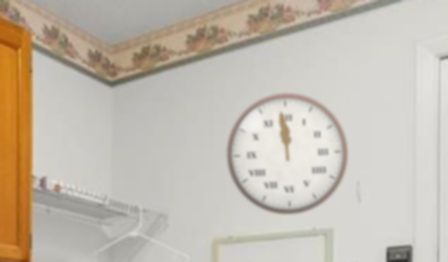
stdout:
{"hour": 11, "minute": 59}
